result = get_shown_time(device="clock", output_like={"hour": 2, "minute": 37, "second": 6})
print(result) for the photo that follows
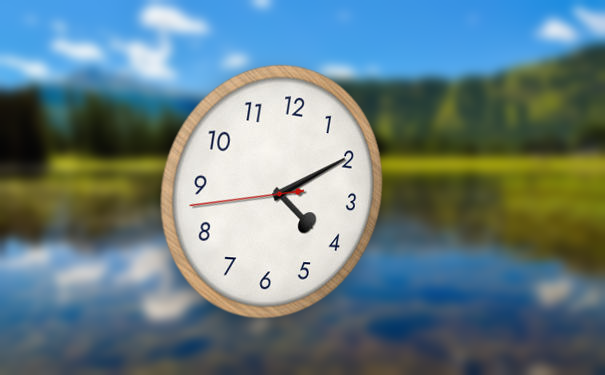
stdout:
{"hour": 4, "minute": 9, "second": 43}
